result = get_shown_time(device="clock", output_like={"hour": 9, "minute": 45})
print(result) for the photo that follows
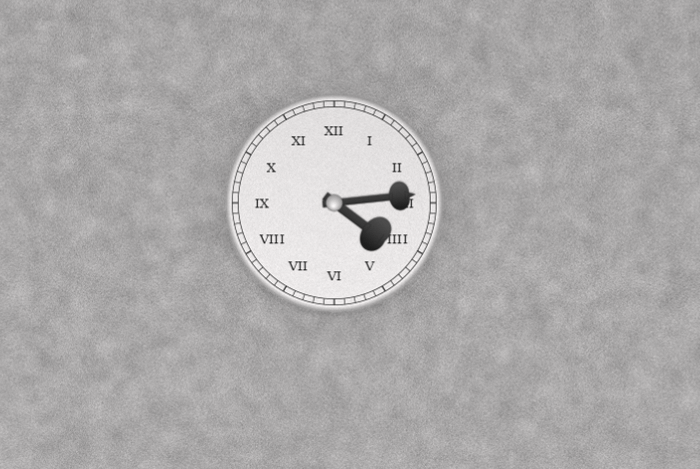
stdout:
{"hour": 4, "minute": 14}
